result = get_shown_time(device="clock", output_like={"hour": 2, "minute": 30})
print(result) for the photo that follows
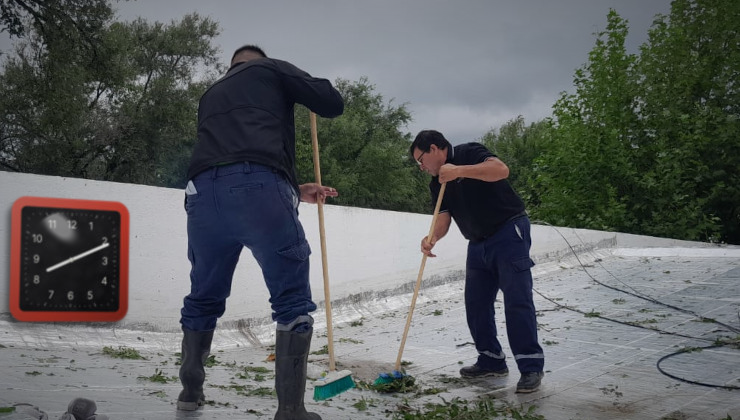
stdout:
{"hour": 8, "minute": 11}
